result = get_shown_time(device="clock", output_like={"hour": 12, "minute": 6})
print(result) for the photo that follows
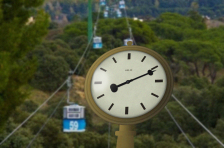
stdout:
{"hour": 8, "minute": 11}
